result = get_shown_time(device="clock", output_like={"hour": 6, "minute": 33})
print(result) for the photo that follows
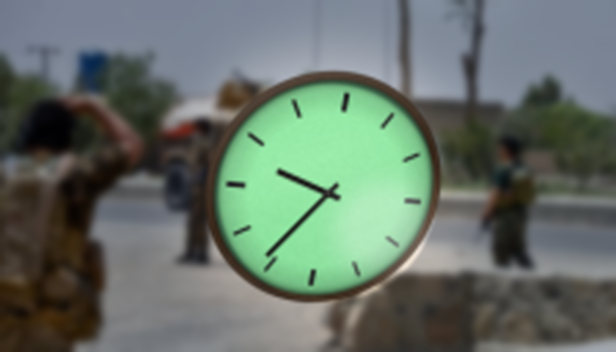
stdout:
{"hour": 9, "minute": 36}
